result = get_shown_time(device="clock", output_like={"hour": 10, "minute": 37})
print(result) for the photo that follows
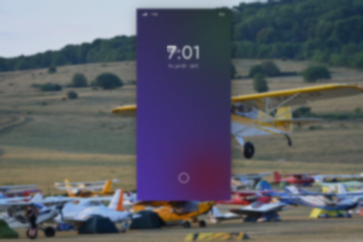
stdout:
{"hour": 7, "minute": 1}
